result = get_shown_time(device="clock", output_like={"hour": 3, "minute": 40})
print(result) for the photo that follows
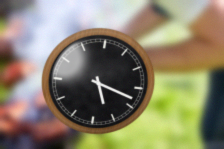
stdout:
{"hour": 5, "minute": 18}
